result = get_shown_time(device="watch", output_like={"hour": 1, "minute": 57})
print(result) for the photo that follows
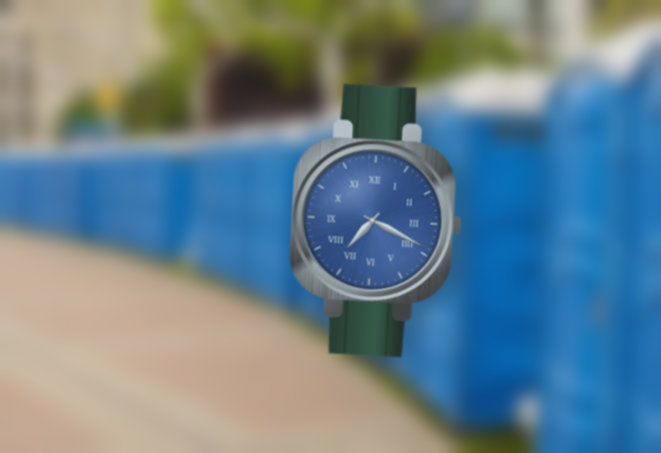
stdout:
{"hour": 7, "minute": 19}
